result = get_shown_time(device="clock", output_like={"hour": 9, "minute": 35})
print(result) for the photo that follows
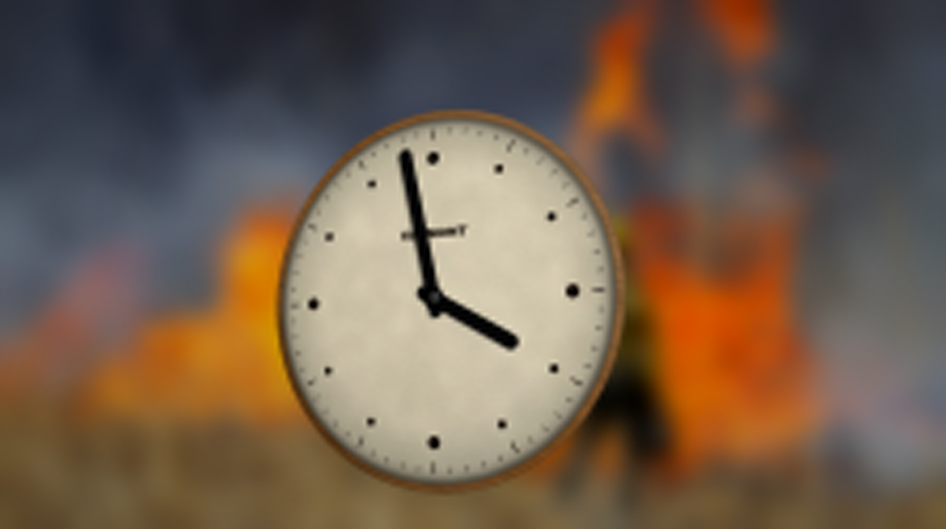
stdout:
{"hour": 3, "minute": 58}
